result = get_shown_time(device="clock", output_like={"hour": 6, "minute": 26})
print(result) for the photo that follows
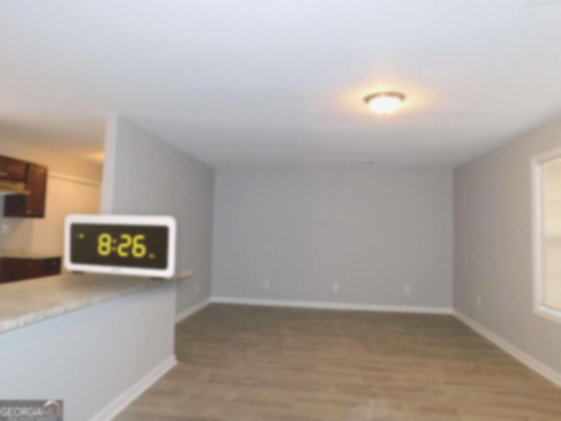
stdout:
{"hour": 8, "minute": 26}
